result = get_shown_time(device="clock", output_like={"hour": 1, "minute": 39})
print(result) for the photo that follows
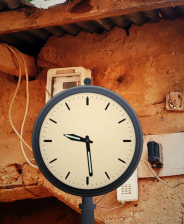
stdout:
{"hour": 9, "minute": 29}
